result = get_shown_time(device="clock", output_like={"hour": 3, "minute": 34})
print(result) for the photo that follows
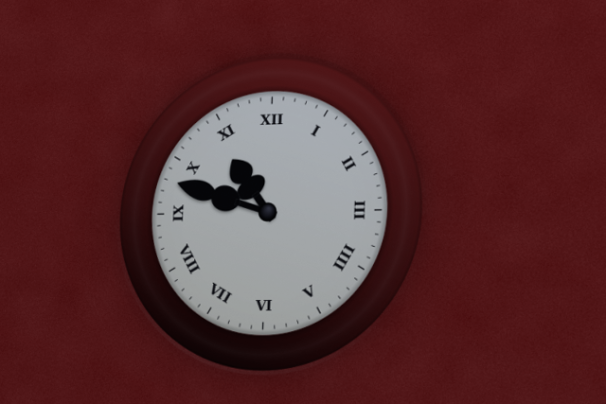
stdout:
{"hour": 10, "minute": 48}
